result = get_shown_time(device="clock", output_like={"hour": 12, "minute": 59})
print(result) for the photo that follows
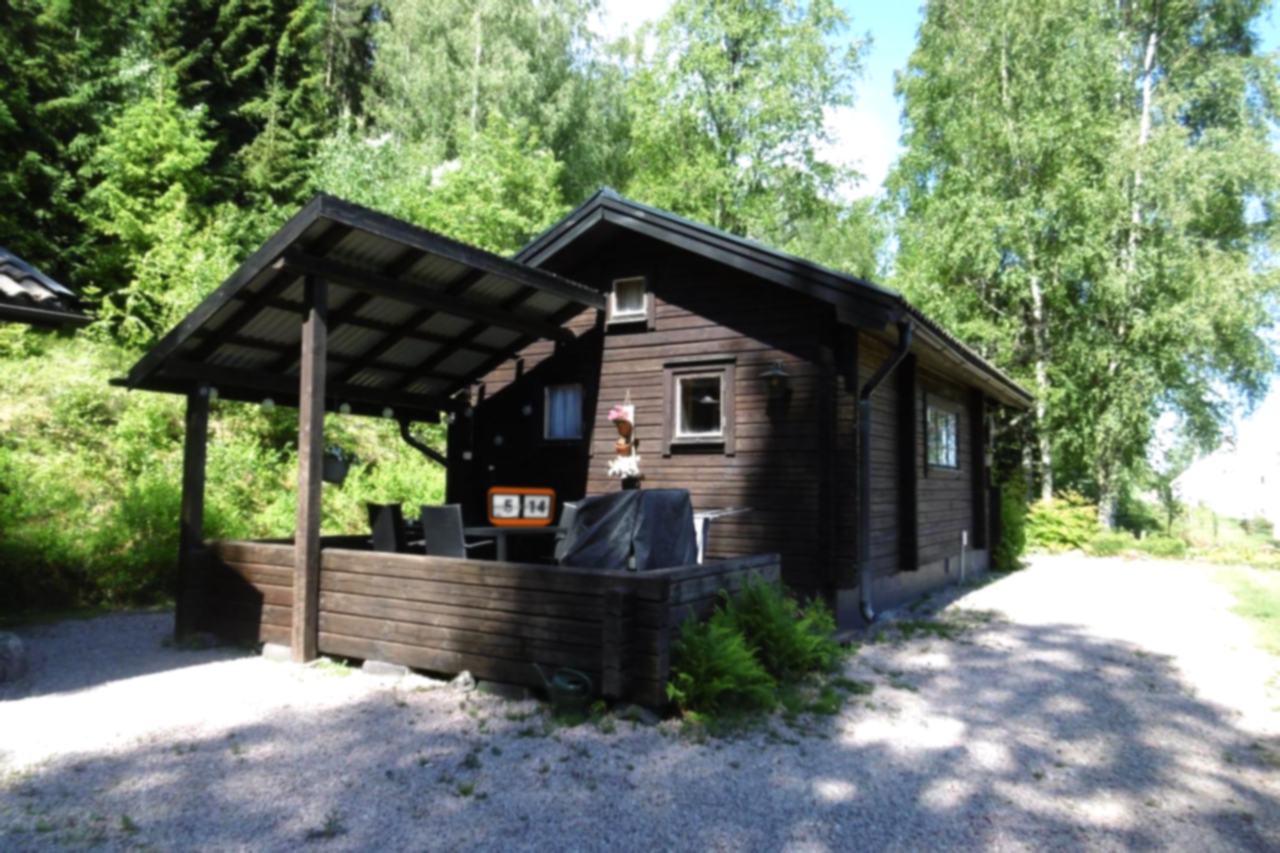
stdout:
{"hour": 5, "minute": 14}
